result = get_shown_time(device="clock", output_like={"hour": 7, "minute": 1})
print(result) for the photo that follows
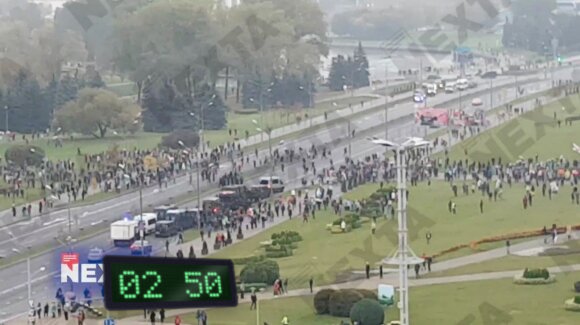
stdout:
{"hour": 2, "minute": 50}
